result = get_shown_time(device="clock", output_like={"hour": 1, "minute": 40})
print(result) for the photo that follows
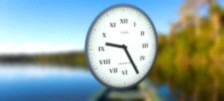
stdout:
{"hour": 9, "minute": 25}
